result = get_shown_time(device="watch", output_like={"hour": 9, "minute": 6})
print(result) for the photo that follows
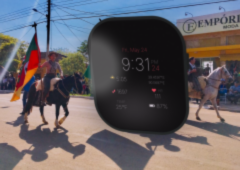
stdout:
{"hour": 9, "minute": 31}
